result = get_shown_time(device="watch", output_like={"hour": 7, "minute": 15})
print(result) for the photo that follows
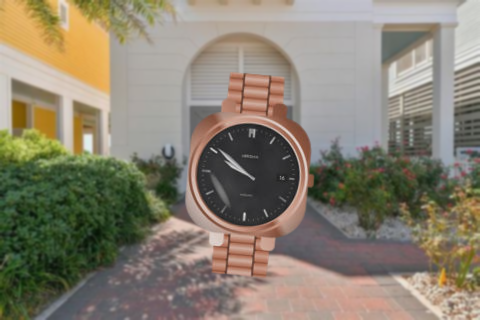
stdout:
{"hour": 9, "minute": 51}
